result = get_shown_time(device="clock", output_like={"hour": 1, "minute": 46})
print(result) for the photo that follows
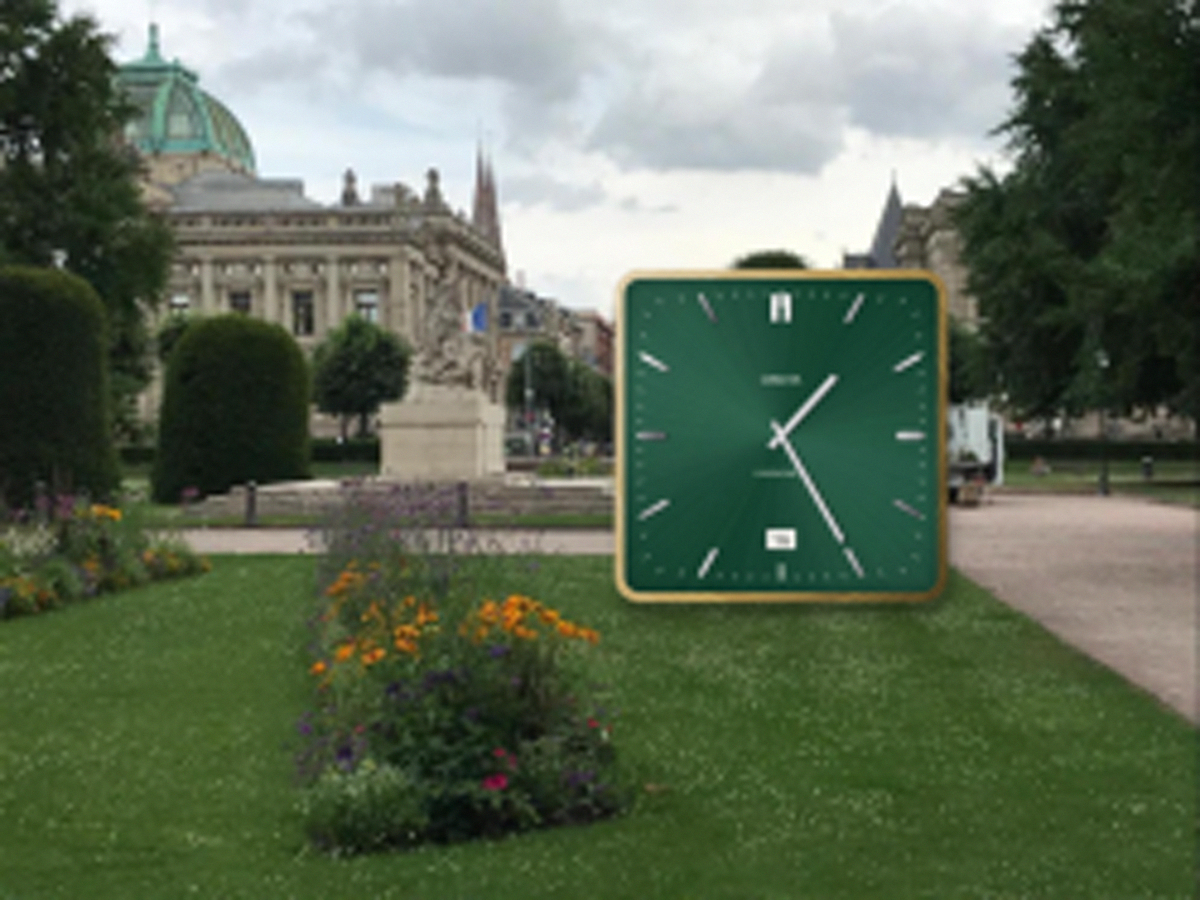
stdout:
{"hour": 1, "minute": 25}
